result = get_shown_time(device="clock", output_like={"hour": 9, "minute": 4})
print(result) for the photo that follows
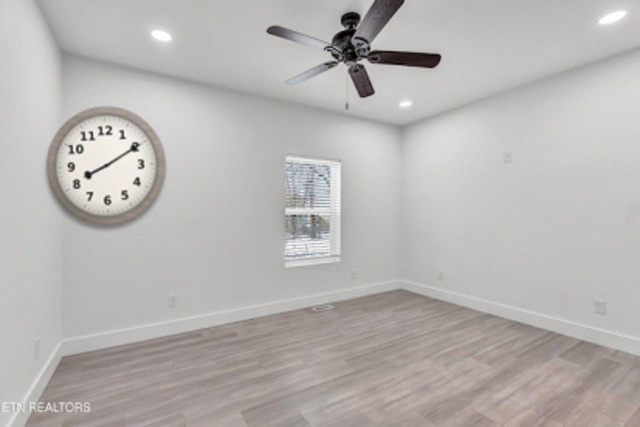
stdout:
{"hour": 8, "minute": 10}
